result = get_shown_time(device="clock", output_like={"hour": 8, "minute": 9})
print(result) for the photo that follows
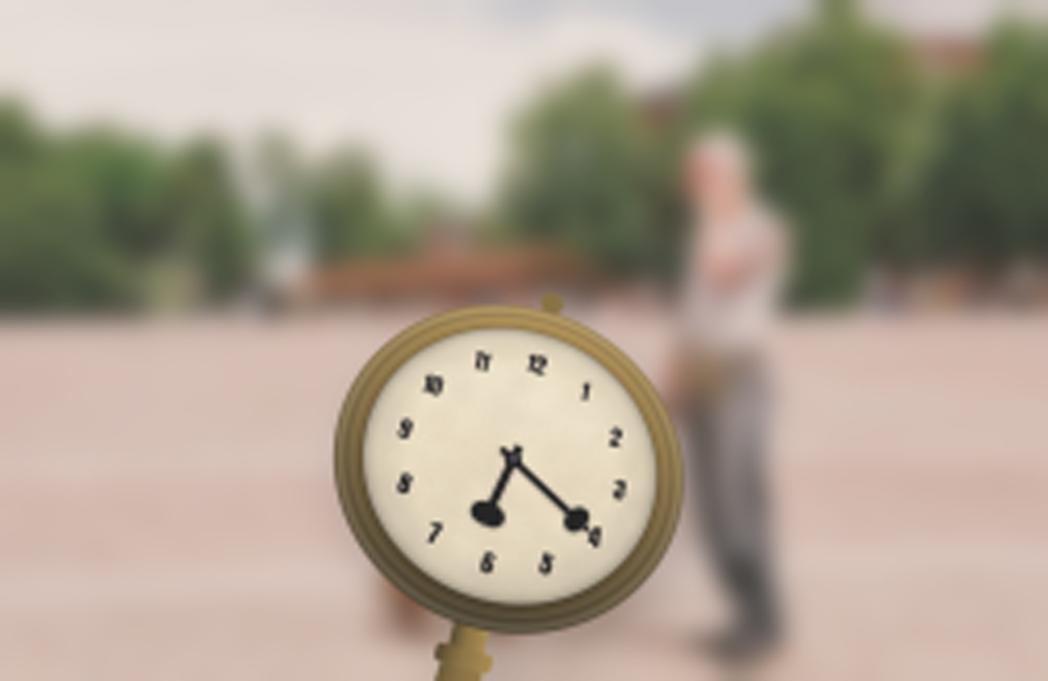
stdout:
{"hour": 6, "minute": 20}
